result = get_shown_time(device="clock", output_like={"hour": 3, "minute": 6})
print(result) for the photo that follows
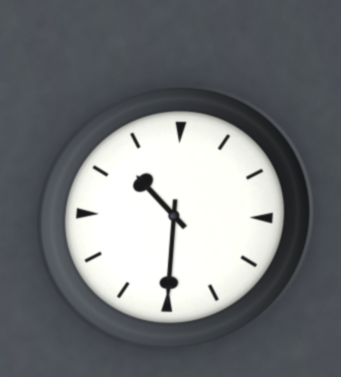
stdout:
{"hour": 10, "minute": 30}
